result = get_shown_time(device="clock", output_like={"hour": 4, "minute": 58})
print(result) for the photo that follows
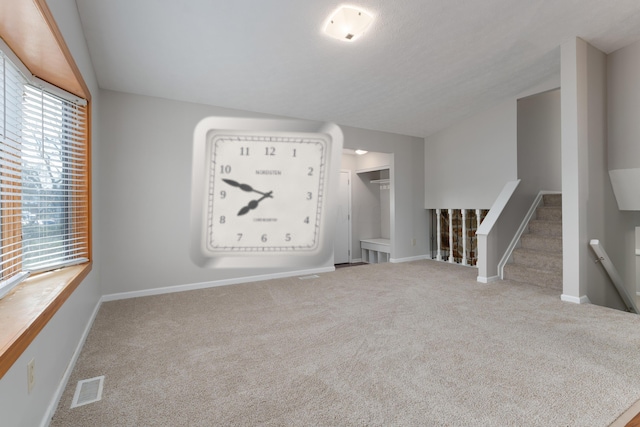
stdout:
{"hour": 7, "minute": 48}
